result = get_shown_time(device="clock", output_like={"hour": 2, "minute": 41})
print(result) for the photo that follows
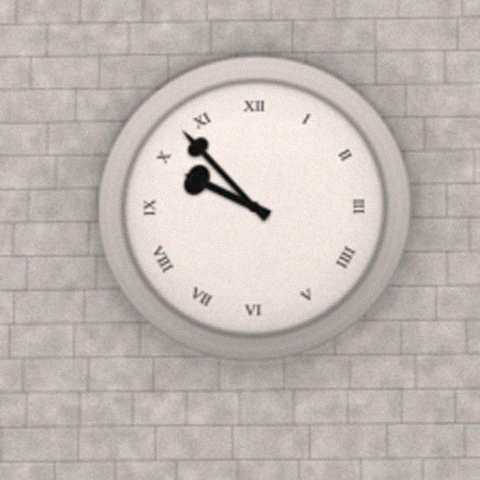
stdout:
{"hour": 9, "minute": 53}
